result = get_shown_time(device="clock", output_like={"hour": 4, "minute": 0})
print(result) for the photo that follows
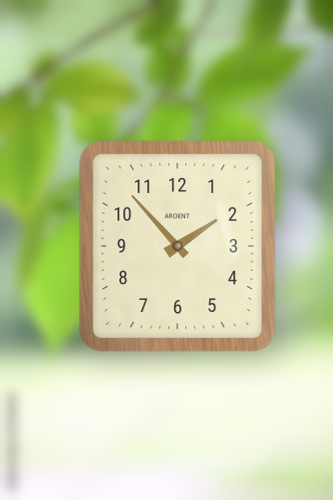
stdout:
{"hour": 1, "minute": 53}
